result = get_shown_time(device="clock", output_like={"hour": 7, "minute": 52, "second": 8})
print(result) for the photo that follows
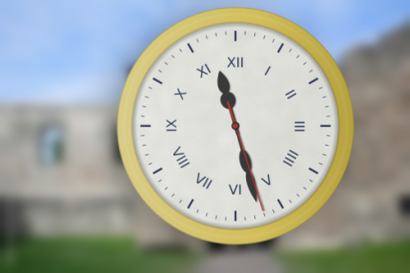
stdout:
{"hour": 11, "minute": 27, "second": 27}
